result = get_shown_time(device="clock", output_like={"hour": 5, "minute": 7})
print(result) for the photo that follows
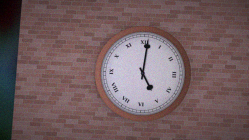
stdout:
{"hour": 5, "minute": 1}
